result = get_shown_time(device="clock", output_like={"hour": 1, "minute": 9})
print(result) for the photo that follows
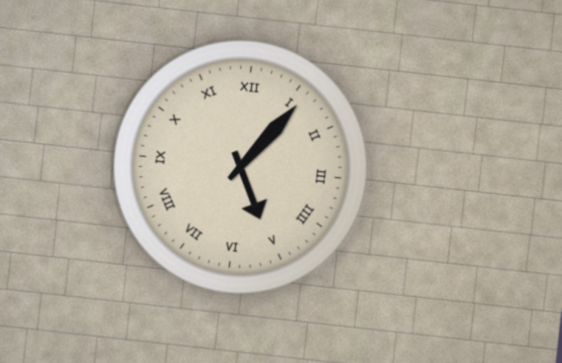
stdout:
{"hour": 5, "minute": 6}
